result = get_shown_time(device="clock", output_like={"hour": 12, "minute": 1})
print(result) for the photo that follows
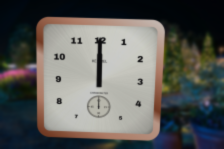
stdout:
{"hour": 12, "minute": 0}
